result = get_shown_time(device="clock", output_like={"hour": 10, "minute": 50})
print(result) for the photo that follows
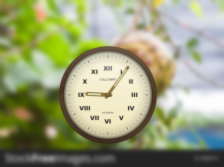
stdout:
{"hour": 9, "minute": 6}
